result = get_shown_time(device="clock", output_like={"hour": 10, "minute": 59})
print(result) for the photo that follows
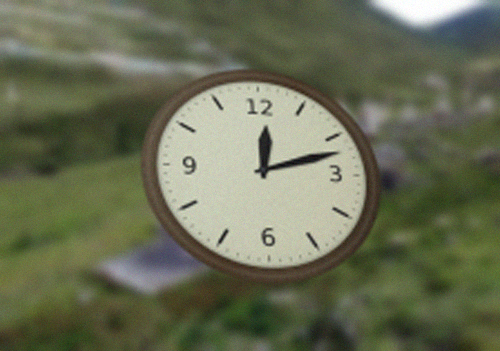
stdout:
{"hour": 12, "minute": 12}
